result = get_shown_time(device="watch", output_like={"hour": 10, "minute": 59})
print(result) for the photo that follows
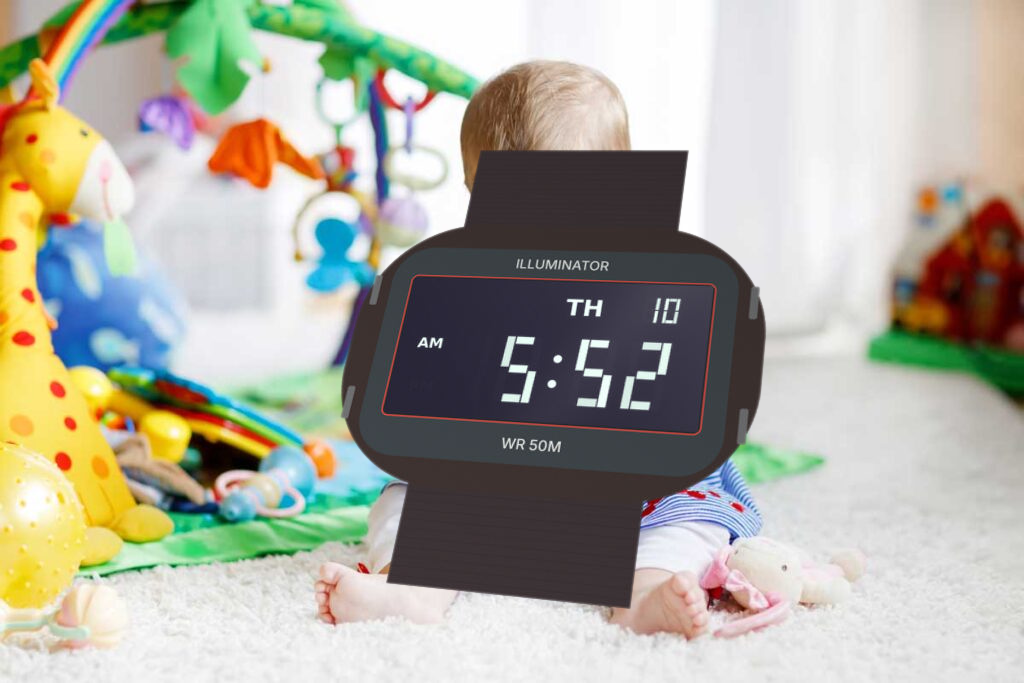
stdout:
{"hour": 5, "minute": 52}
